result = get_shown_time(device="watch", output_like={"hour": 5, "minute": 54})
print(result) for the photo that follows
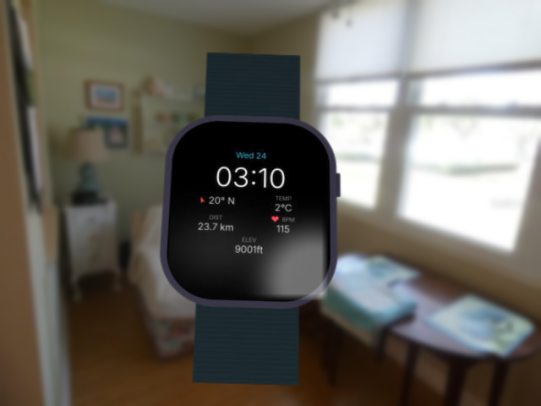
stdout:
{"hour": 3, "minute": 10}
